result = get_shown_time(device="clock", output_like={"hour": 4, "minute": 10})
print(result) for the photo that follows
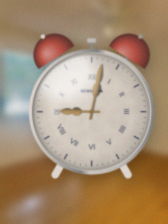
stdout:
{"hour": 9, "minute": 2}
